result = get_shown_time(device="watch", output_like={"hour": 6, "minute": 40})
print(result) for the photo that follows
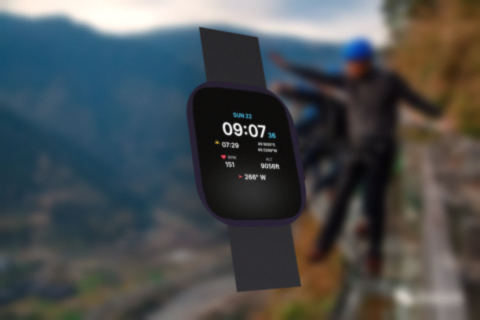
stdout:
{"hour": 9, "minute": 7}
